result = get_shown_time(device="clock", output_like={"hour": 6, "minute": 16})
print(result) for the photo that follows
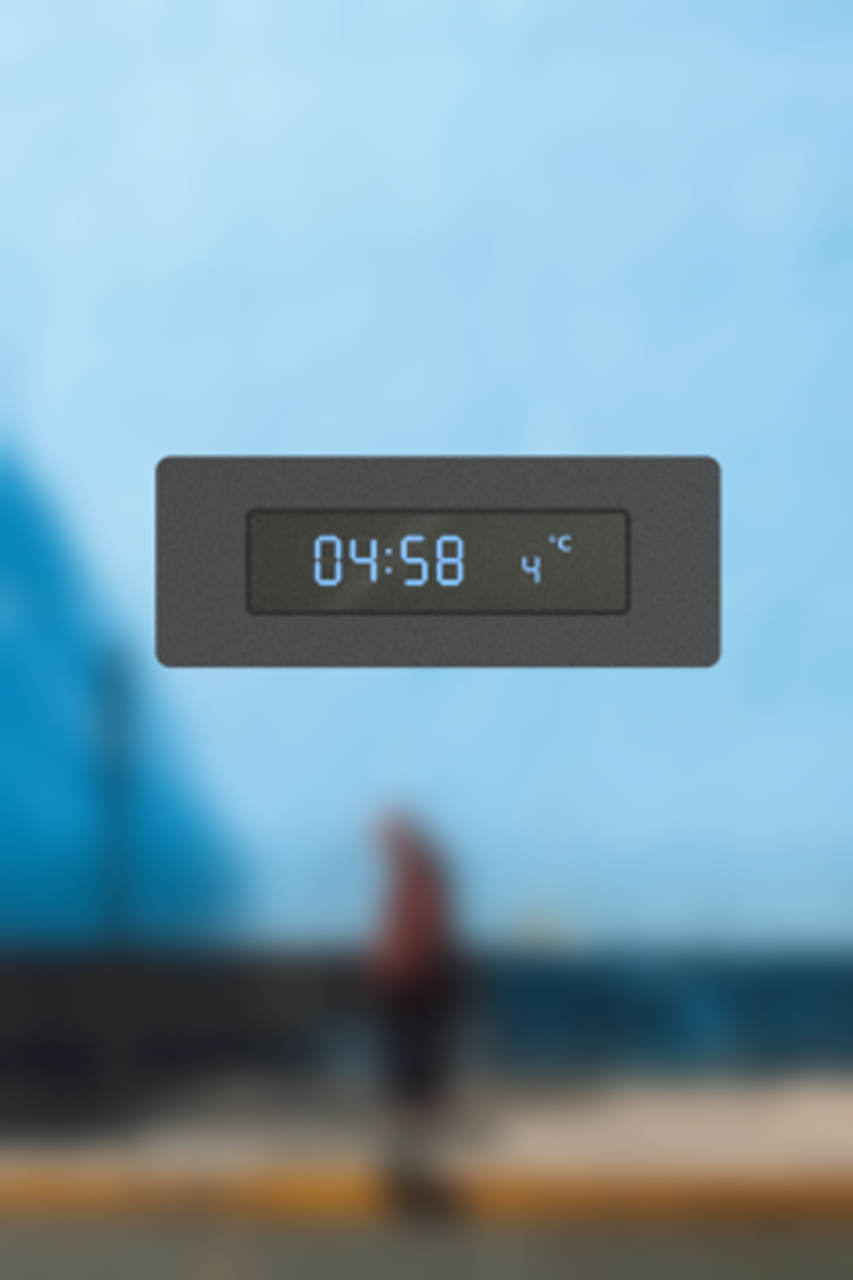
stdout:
{"hour": 4, "minute": 58}
